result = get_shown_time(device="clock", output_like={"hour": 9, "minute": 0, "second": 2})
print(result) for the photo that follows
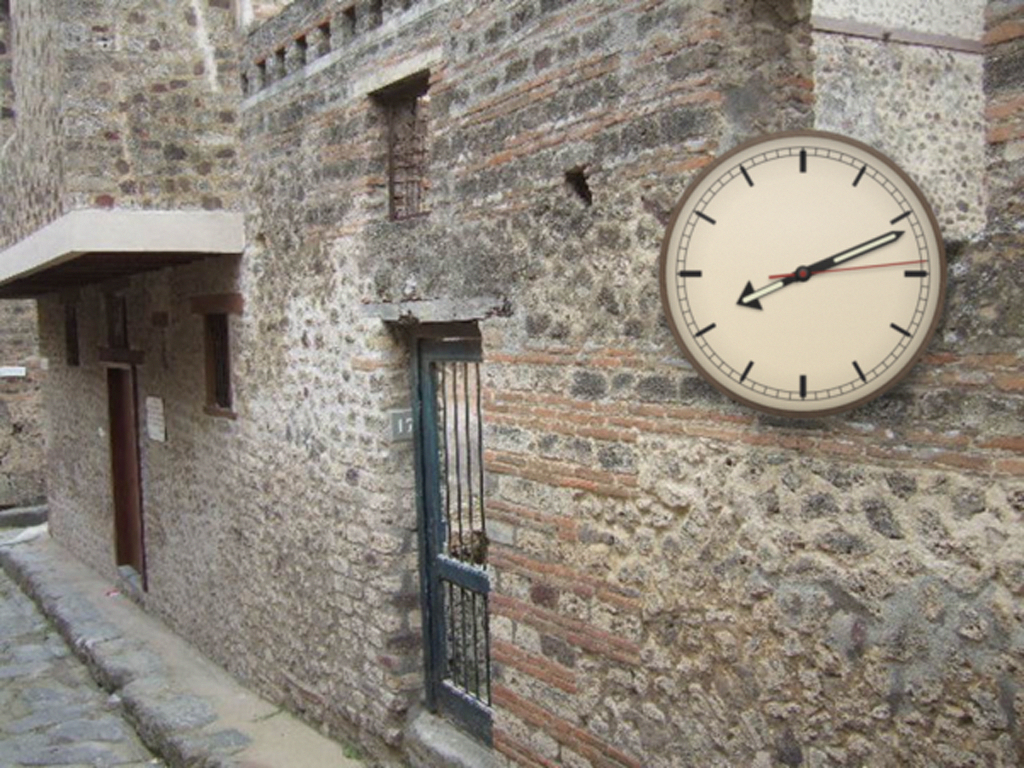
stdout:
{"hour": 8, "minute": 11, "second": 14}
